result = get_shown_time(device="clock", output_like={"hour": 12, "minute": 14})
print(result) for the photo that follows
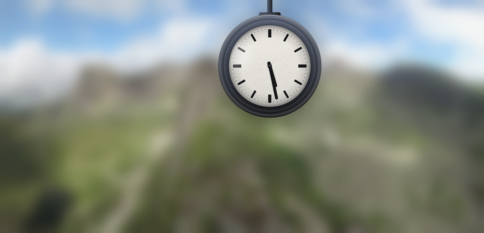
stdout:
{"hour": 5, "minute": 28}
